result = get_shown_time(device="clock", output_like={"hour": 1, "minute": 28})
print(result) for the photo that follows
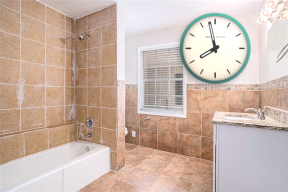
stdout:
{"hour": 7, "minute": 58}
